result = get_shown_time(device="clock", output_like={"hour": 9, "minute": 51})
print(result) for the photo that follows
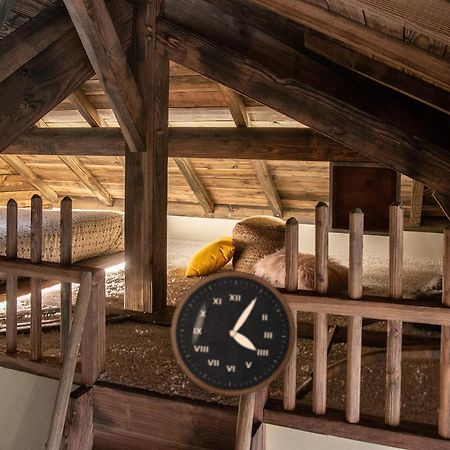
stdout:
{"hour": 4, "minute": 5}
